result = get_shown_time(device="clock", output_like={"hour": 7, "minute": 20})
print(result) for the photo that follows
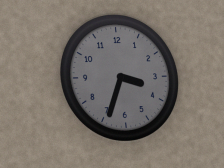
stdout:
{"hour": 3, "minute": 34}
